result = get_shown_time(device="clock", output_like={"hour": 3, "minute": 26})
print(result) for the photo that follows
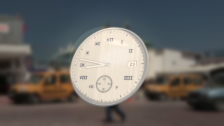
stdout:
{"hour": 8, "minute": 47}
